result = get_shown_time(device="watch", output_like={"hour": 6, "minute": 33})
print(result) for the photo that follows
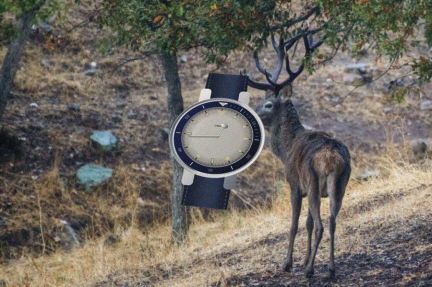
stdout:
{"hour": 12, "minute": 44}
